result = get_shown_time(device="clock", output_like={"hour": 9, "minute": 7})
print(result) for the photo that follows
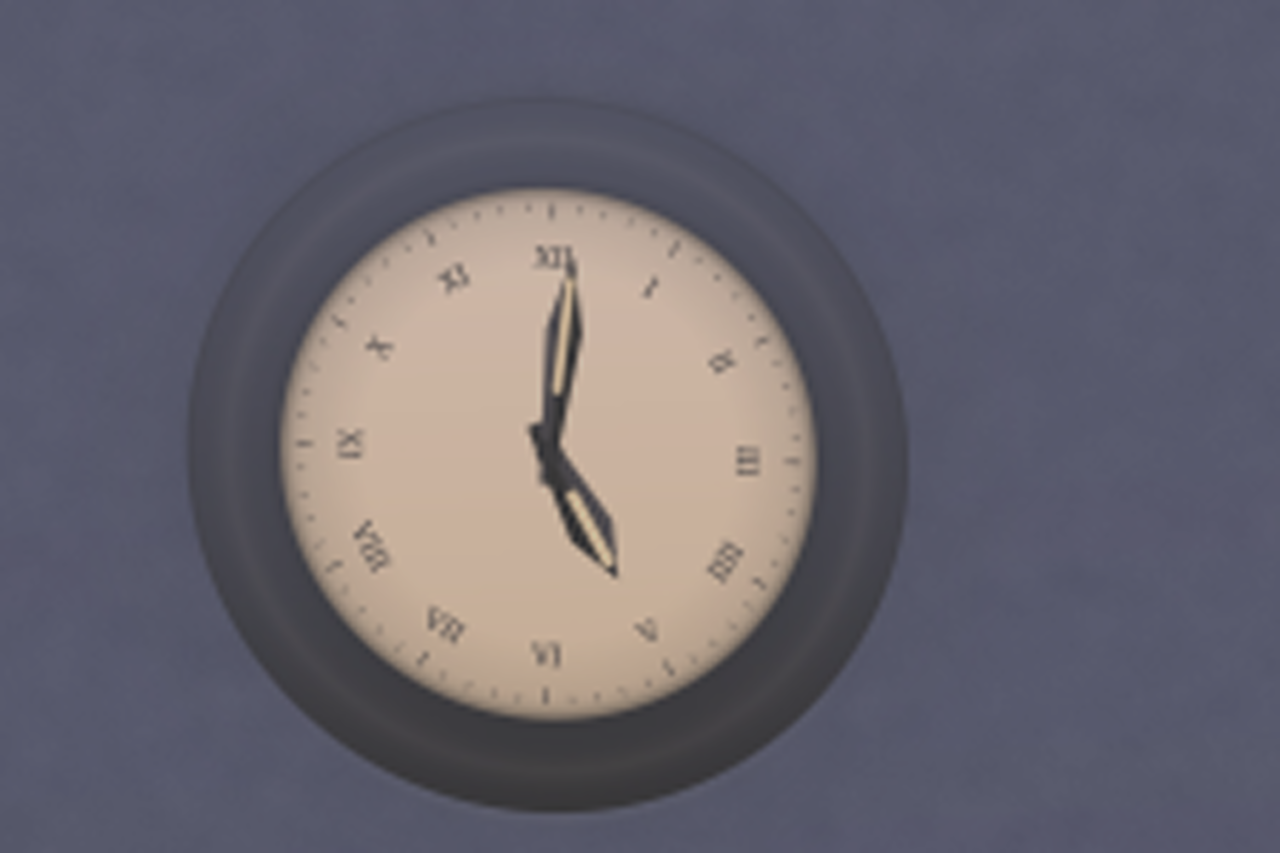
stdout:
{"hour": 5, "minute": 1}
